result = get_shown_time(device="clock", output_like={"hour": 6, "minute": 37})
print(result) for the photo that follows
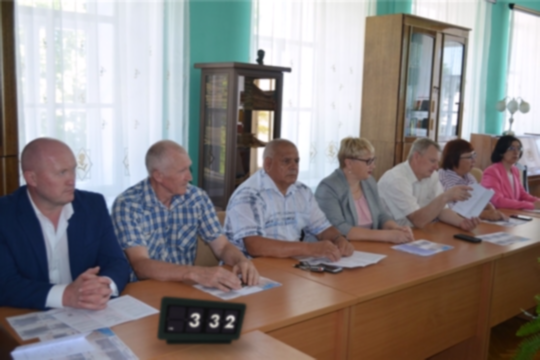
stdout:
{"hour": 3, "minute": 32}
